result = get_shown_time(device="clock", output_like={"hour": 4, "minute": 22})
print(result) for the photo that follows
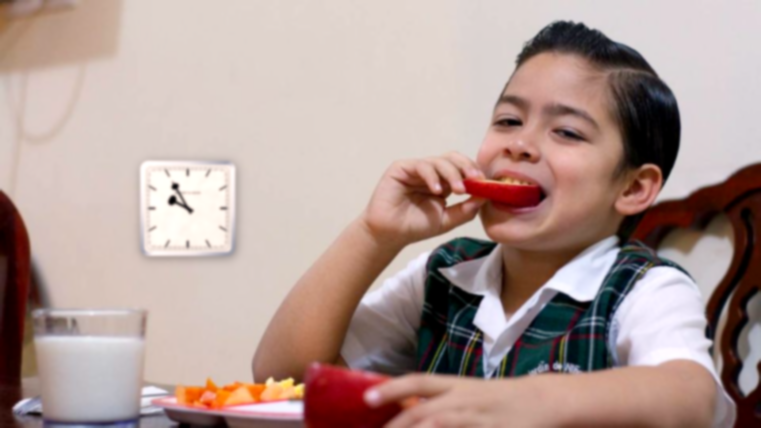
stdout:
{"hour": 9, "minute": 55}
